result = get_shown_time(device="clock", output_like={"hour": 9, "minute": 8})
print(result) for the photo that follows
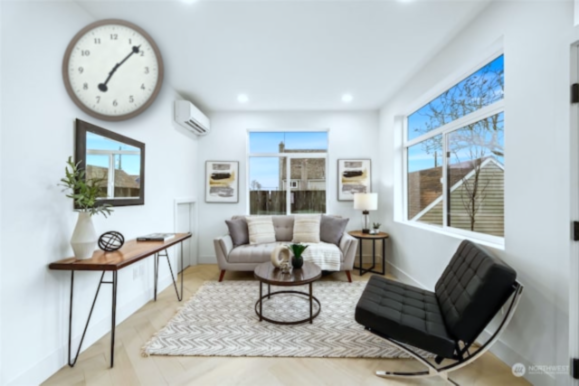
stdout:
{"hour": 7, "minute": 8}
